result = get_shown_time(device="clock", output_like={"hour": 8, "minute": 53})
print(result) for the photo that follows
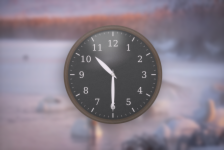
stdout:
{"hour": 10, "minute": 30}
